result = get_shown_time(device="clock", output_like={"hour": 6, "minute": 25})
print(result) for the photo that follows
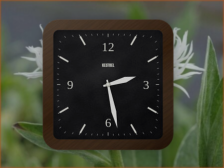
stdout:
{"hour": 2, "minute": 28}
